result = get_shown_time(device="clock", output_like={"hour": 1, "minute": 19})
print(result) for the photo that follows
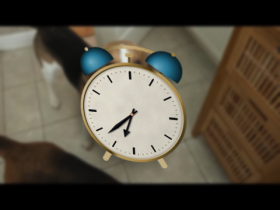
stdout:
{"hour": 6, "minute": 38}
